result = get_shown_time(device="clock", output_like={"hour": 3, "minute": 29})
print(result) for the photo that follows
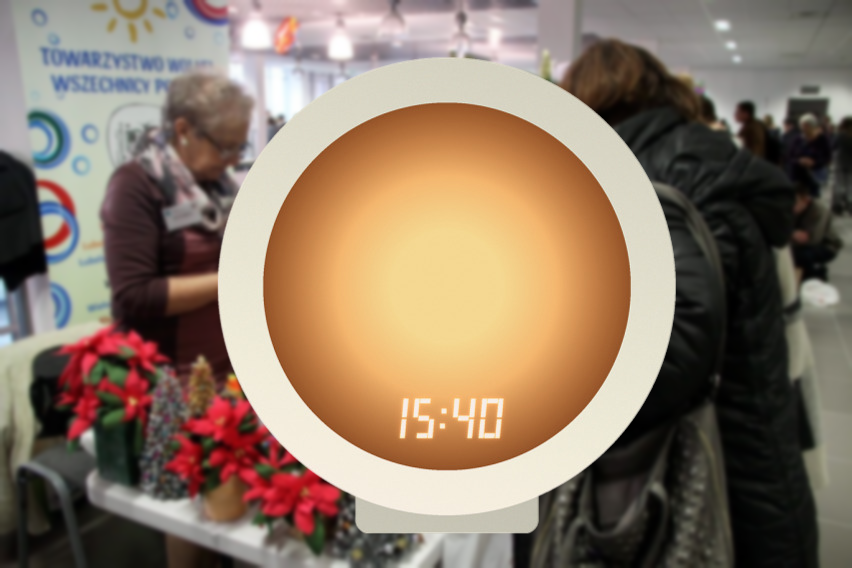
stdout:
{"hour": 15, "minute": 40}
